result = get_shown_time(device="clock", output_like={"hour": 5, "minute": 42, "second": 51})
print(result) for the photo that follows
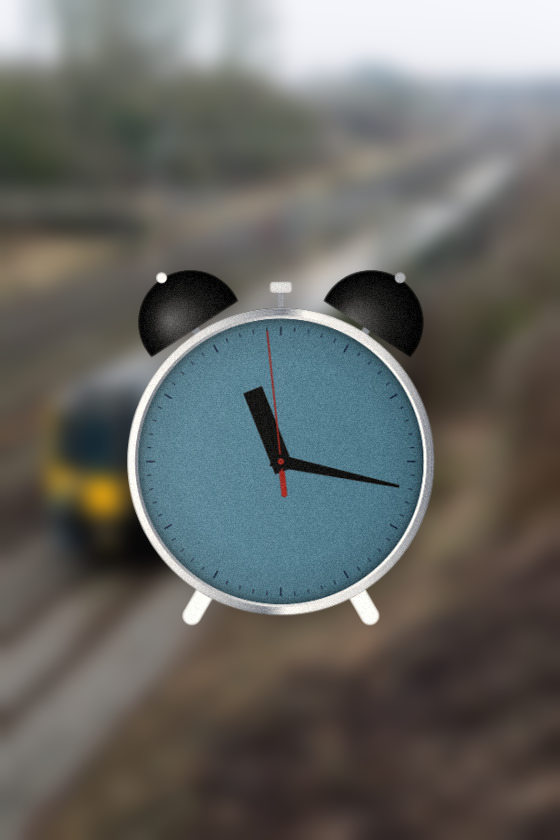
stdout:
{"hour": 11, "minute": 16, "second": 59}
